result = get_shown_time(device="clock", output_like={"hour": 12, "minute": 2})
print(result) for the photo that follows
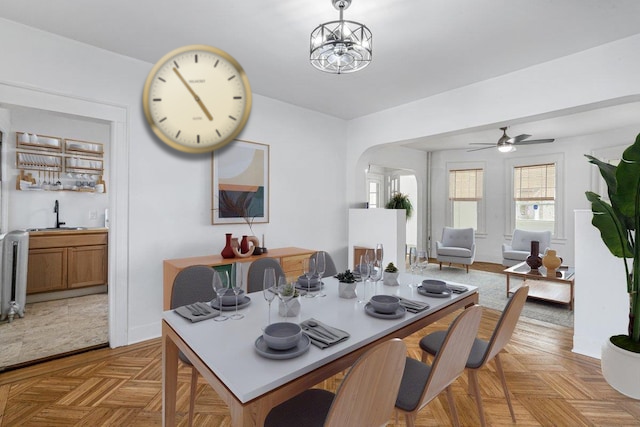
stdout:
{"hour": 4, "minute": 54}
